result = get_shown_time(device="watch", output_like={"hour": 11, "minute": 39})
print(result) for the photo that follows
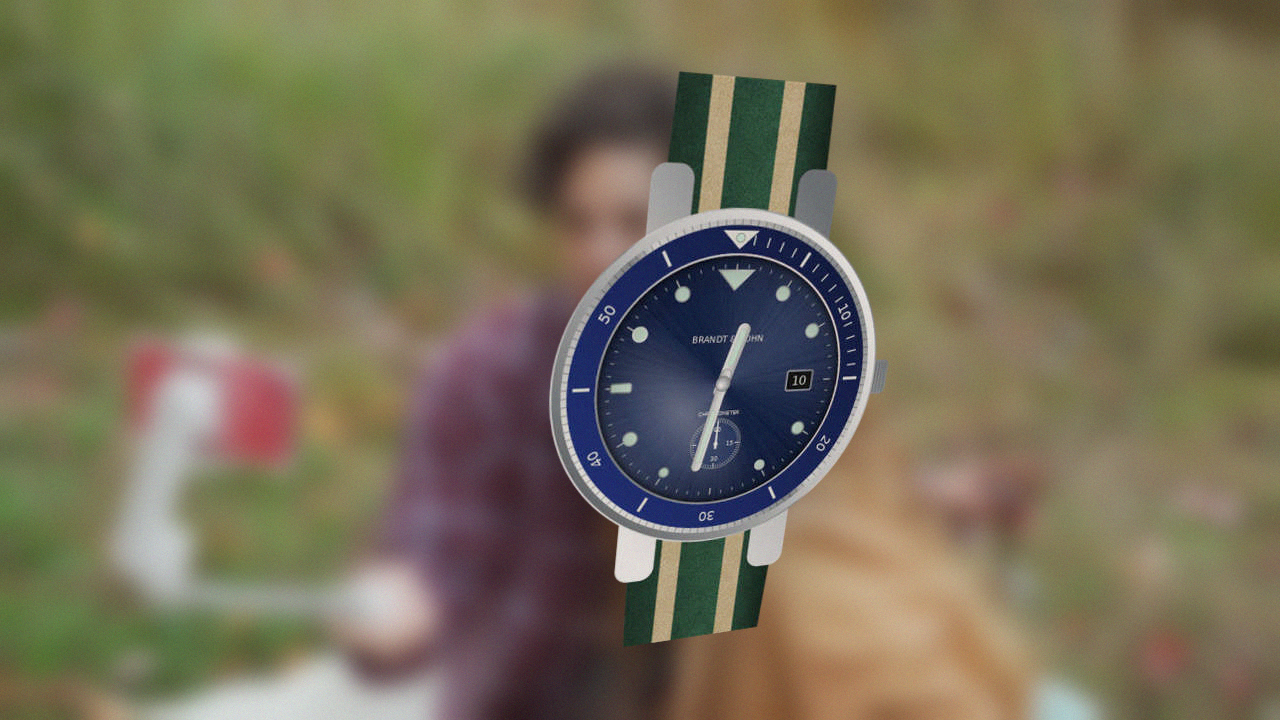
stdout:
{"hour": 12, "minute": 32}
